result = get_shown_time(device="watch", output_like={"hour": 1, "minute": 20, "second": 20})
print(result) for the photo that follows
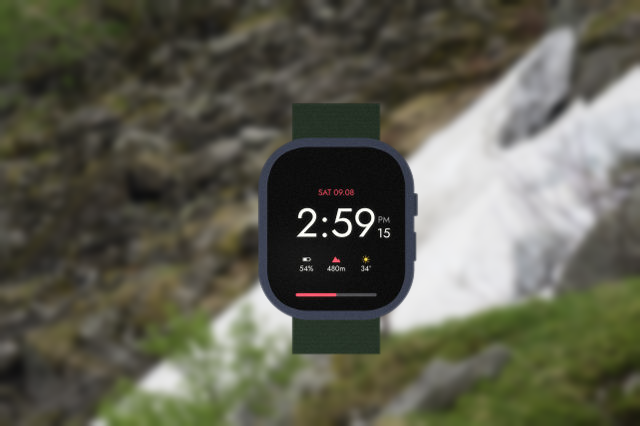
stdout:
{"hour": 2, "minute": 59, "second": 15}
